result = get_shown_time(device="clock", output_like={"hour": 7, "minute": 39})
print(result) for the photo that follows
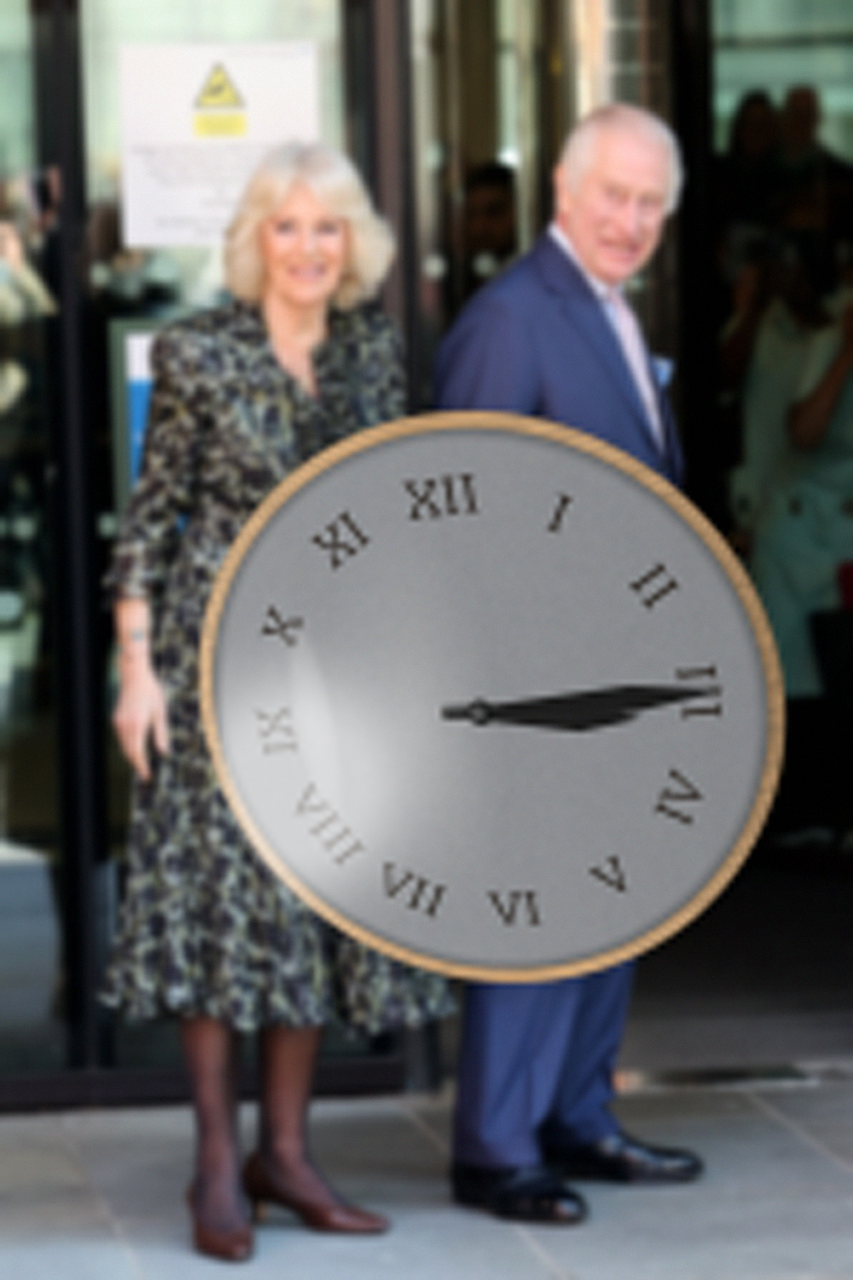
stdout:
{"hour": 3, "minute": 15}
